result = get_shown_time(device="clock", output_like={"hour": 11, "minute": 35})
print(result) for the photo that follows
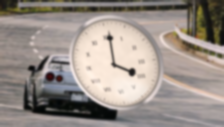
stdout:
{"hour": 4, "minute": 1}
